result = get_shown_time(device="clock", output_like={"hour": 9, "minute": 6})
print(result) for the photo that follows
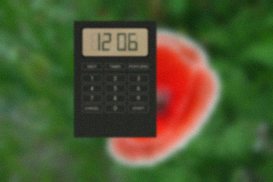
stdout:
{"hour": 12, "minute": 6}
